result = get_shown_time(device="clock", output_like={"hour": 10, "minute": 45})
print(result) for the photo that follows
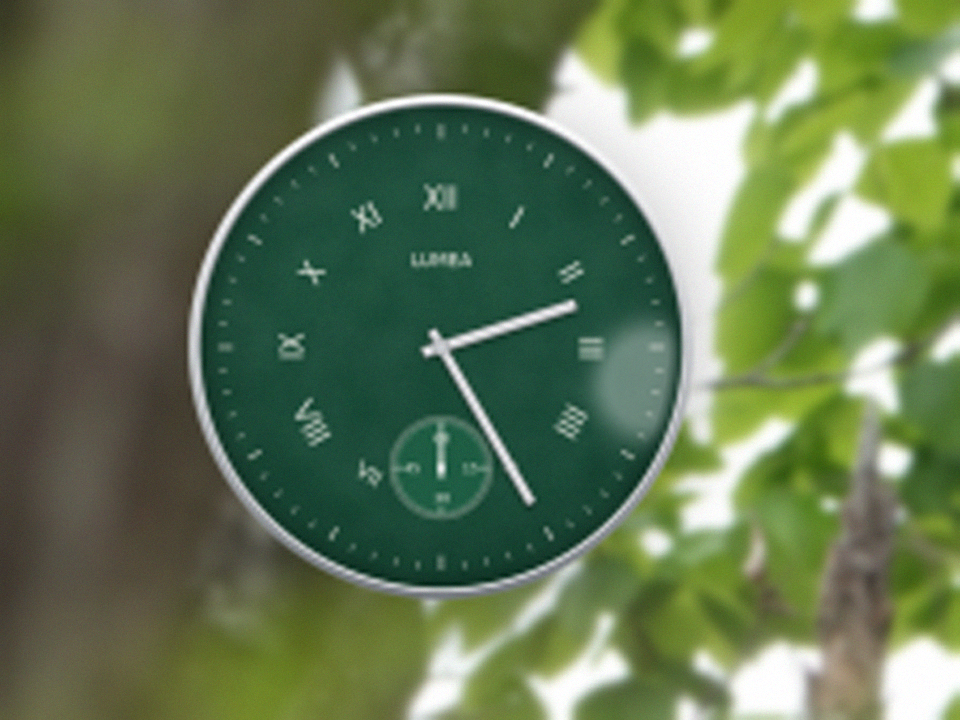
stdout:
{"hour": 2, "minute": 25}
